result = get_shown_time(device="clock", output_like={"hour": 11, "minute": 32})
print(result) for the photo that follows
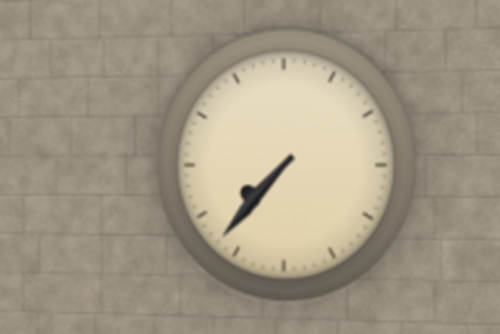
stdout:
{"hour": 7, "minute": 37}
